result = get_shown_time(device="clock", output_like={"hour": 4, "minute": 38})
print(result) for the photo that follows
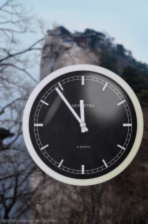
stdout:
{"hour": 11, "minute": 54}
